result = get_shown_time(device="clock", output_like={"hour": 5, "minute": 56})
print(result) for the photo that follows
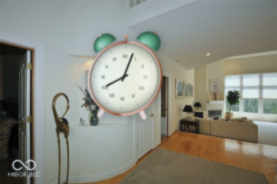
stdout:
{"hour": 8, "minute": 3}
